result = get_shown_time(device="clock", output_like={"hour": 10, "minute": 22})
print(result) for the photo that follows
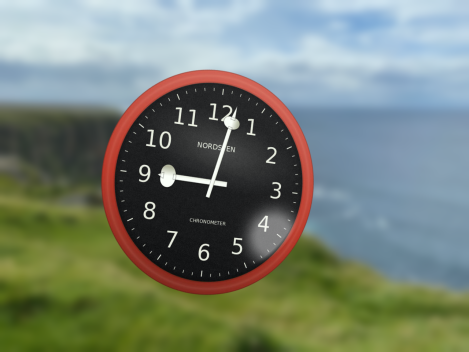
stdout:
{"hour": 9, "minute": 2}
